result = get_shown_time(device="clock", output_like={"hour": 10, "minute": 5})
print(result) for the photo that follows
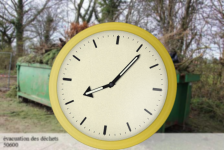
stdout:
{"hour": 8, "minute": 6}
